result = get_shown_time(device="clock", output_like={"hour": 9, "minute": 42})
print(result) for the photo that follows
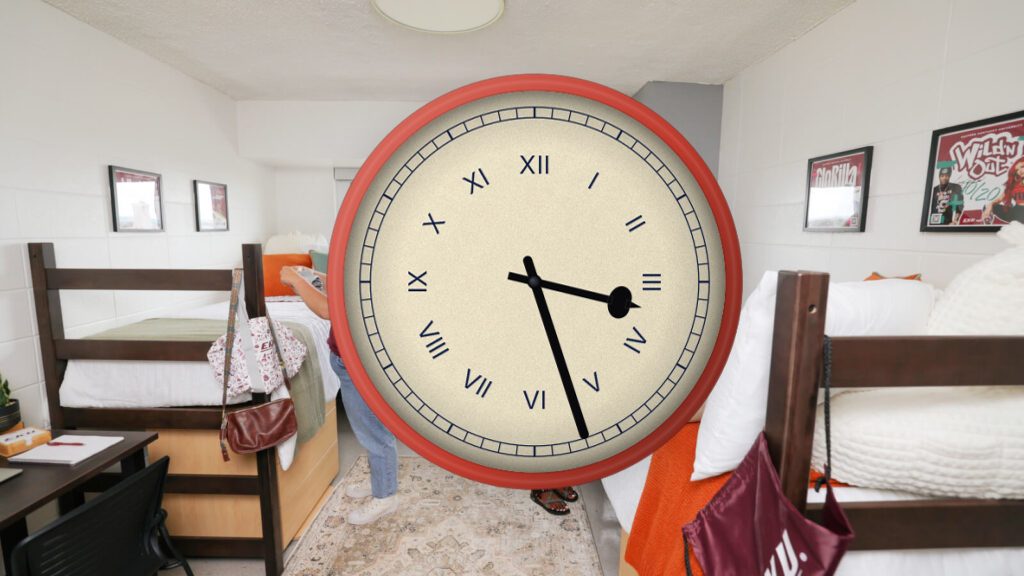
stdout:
{"hour": 3, "minute": 27}
